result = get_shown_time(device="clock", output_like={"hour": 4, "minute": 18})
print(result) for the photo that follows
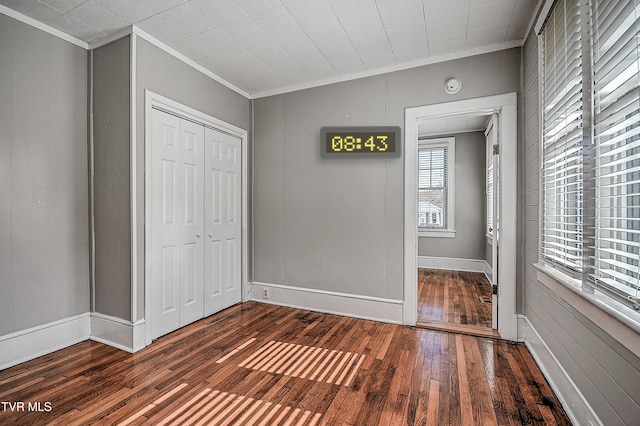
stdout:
{"hour": 8, "minute": 43}
